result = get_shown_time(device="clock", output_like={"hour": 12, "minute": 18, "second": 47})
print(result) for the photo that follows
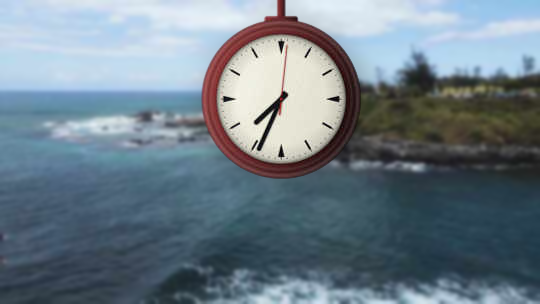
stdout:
{"hour": 7, "minute": 34, "second": 1}
